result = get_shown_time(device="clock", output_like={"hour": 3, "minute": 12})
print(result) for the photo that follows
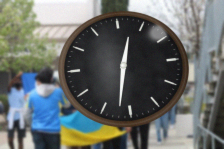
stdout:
{"hour": 12, "minute": 32}
